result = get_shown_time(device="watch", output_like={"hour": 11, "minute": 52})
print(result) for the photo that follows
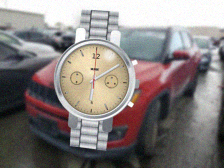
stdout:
{"hour": 6, "minute": 9}
